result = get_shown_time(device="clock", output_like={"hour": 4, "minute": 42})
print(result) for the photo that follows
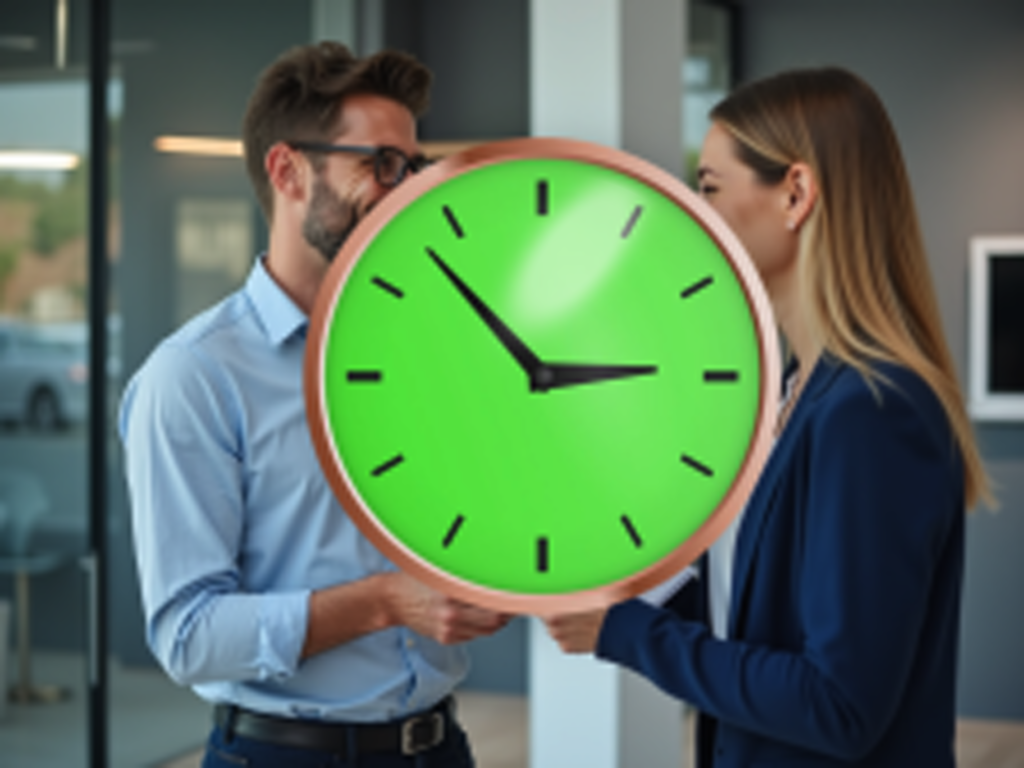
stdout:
{"hour": 2, "minute": 53}
